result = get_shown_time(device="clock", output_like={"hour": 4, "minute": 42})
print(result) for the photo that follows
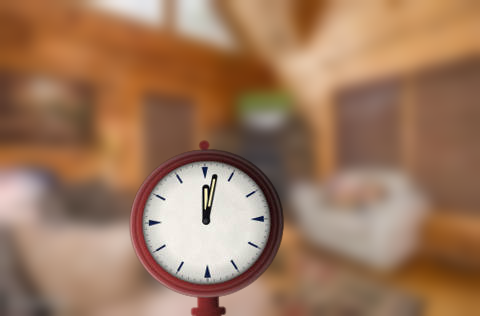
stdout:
{"hour": 12, "minute": 2}
